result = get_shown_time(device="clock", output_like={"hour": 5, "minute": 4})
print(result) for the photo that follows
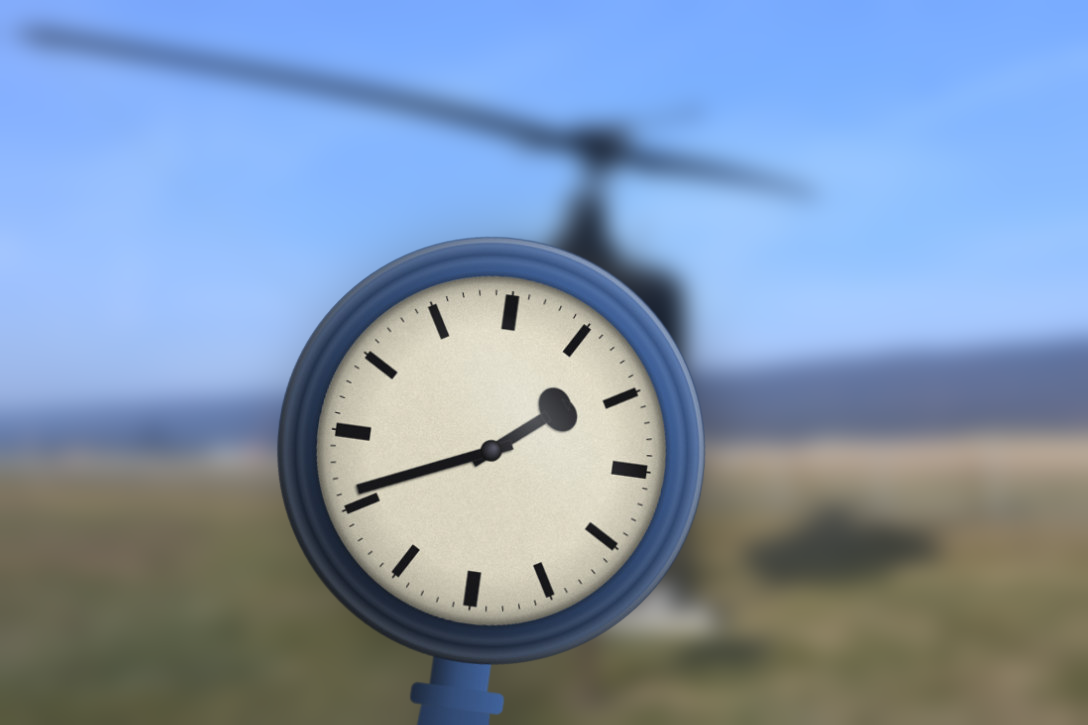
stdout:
{"hour": 1, "minute": 41}
